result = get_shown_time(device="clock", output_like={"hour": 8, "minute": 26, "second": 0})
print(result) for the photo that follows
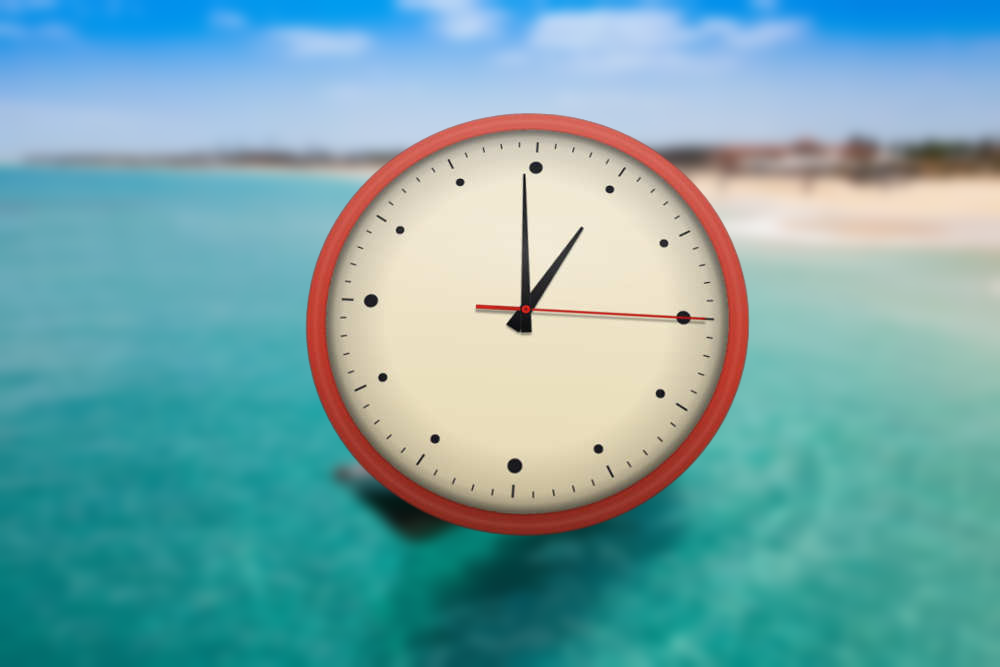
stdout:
{"hour": 12, "minute": 59, "second": 15}
